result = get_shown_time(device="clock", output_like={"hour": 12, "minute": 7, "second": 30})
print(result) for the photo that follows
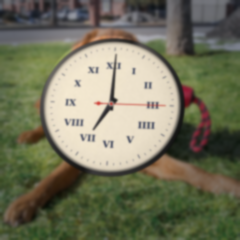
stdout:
{"hour": 7, "minute": 0, "second": 15}
